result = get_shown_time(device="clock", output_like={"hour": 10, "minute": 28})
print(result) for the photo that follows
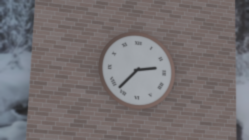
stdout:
{"hour": 2, "minute": 37}
